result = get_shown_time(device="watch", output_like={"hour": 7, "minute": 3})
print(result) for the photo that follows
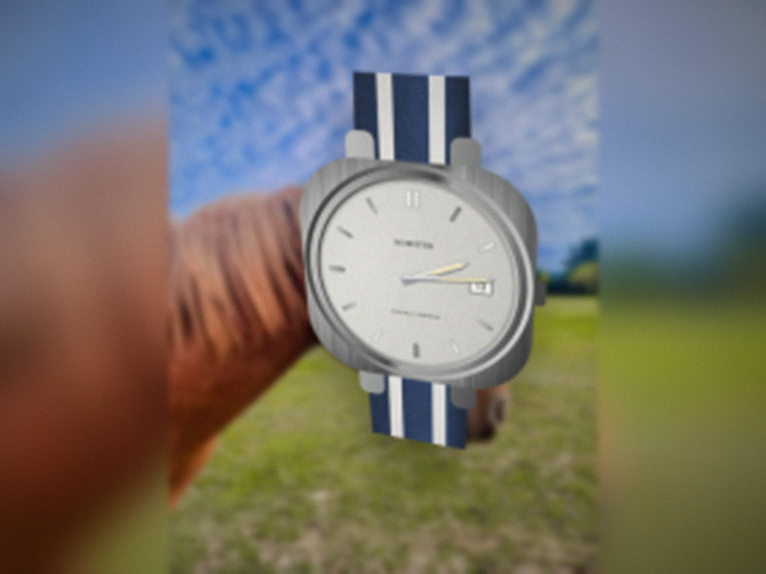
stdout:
{"hour": 2, "minute": 14}
